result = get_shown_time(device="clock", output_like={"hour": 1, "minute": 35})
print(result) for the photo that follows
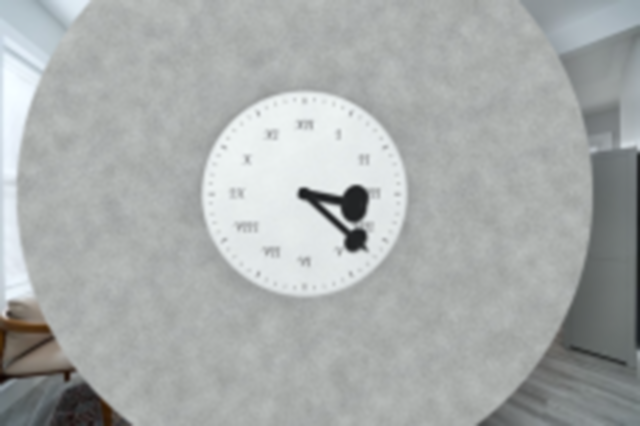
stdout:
{"hour": 3, "minute": 22}
